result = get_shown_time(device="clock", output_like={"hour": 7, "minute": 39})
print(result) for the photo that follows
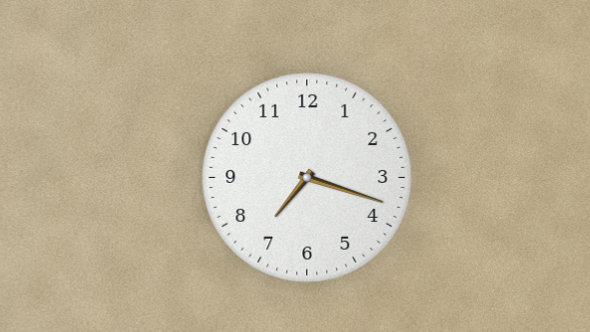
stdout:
{"hour": 7, "minute": 18}
